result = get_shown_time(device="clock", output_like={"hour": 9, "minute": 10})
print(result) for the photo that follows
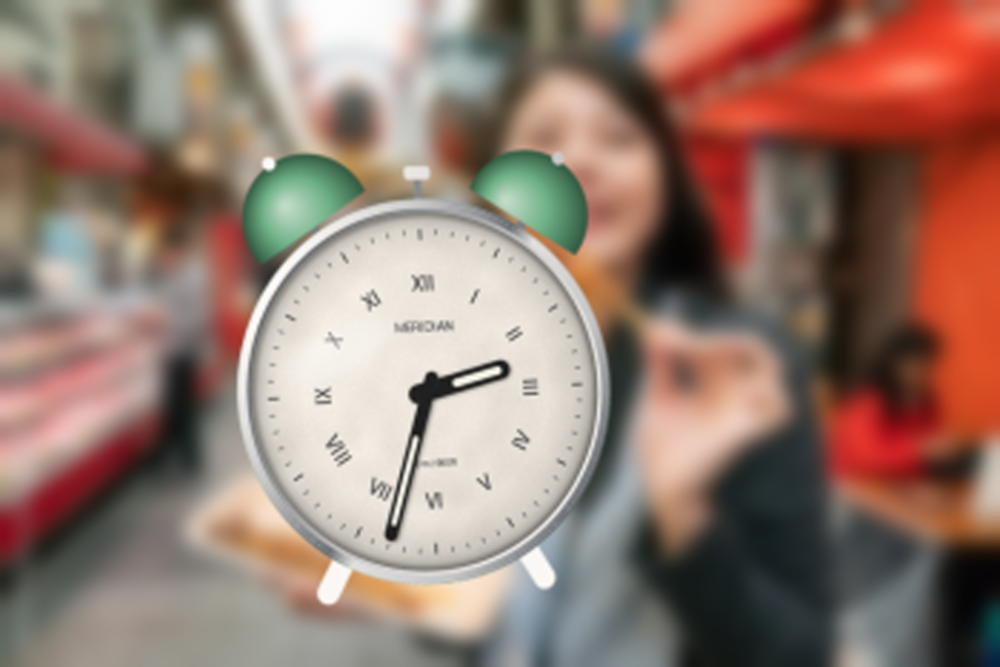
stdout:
{"hour": 2, "minute": 33}
